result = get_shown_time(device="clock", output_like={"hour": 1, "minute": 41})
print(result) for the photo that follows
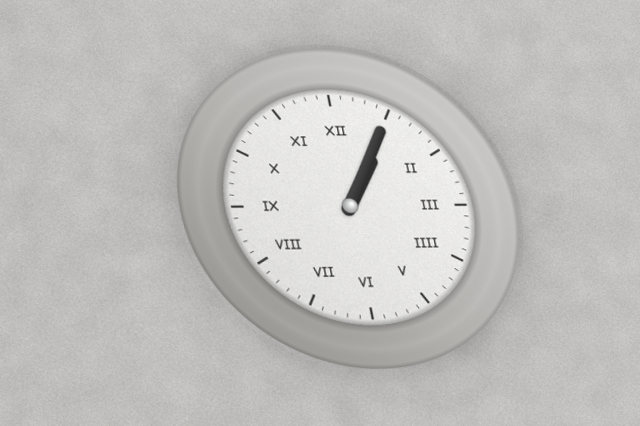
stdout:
{"hour": 1, "minute": 5}
